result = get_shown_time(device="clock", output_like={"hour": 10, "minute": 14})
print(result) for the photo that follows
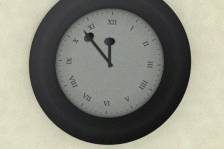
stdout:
{"hour": 11, "minute": 53}
